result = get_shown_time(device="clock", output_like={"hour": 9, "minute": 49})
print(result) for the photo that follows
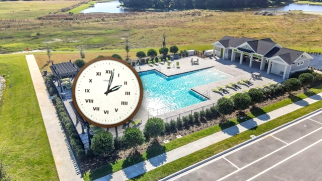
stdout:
{"hour": 2, "minute": 2}
